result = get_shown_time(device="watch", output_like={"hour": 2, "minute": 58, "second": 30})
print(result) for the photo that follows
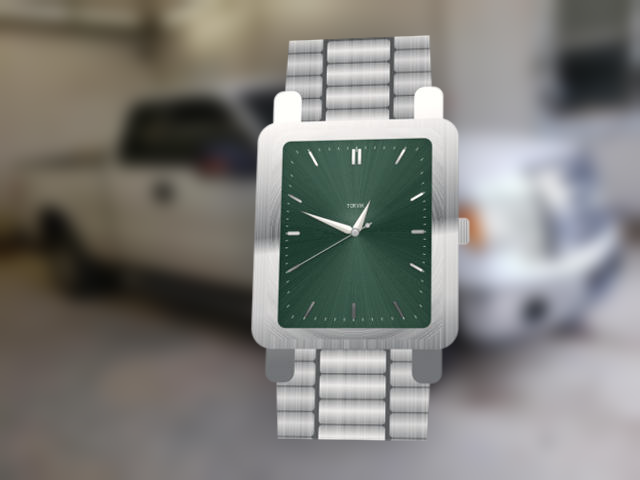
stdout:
{"hour": 12, "minute": 48, "second": 40}
